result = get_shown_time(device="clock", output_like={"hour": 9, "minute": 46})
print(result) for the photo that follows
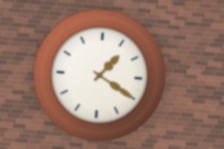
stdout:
{"hour": 1, "minute": 20}
